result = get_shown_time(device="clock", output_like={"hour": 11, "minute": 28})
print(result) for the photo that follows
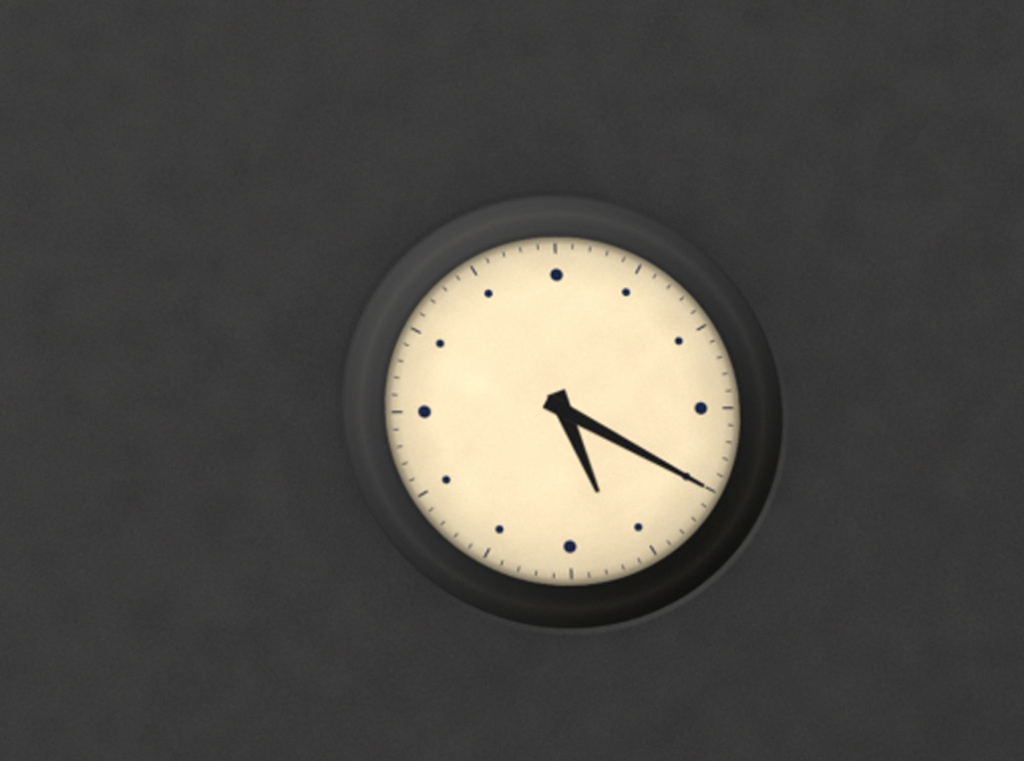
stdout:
{"hour": 5, "minute": 20}
